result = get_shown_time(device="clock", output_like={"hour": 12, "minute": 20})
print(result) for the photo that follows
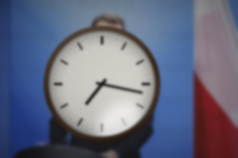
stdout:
{"hour": 7, "minute": 17}
